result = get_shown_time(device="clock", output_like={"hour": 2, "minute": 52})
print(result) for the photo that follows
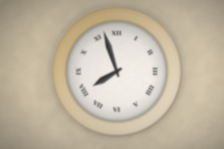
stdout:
{"hour": 7, "minute": 57}
